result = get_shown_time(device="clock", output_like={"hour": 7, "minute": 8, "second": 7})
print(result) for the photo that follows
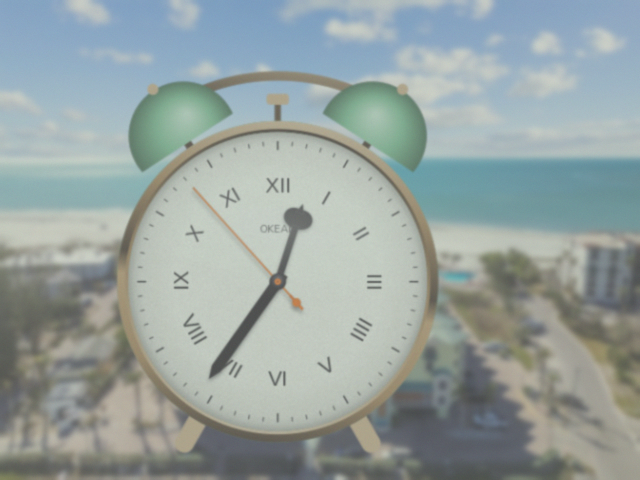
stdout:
{"hour": 12, "minute": 35, "second": 53}
